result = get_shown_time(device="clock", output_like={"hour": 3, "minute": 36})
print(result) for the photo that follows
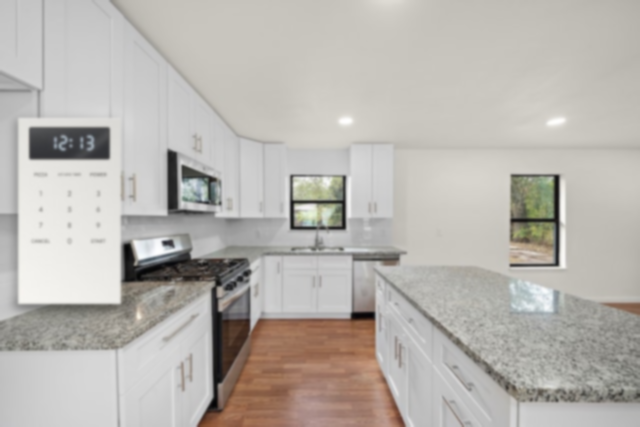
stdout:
{"hour": 12, "minute": 13}
